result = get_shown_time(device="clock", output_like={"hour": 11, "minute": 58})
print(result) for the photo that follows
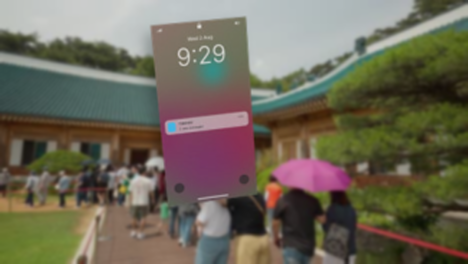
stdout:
{"hour": 9, "minute": 29}
